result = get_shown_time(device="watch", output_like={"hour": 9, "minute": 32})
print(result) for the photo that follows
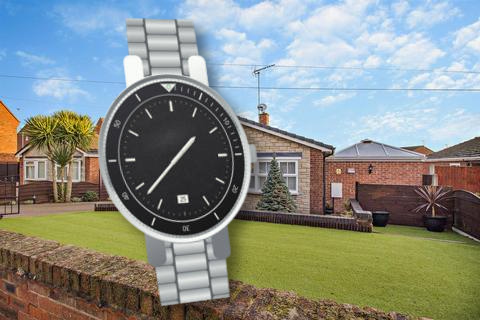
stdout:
{"hour": 1, "minute": 38}
